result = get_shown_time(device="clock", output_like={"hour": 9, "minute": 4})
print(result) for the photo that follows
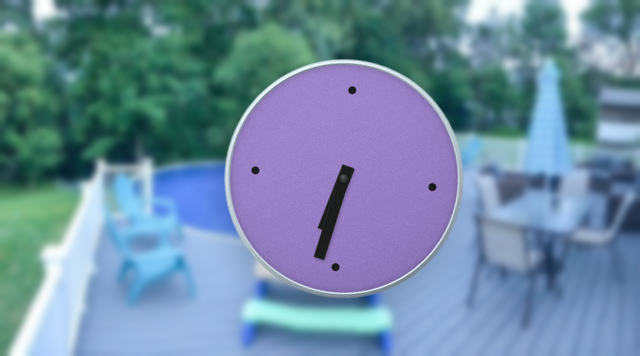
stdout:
{"hour": 6, "minute": 32}
